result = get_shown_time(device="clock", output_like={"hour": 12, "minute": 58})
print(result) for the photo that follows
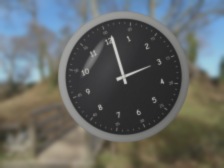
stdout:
{"hour": 3, "minute": 1}
